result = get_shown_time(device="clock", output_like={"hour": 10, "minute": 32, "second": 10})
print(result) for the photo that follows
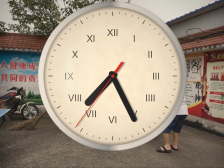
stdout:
{"hour": 7, "minute": 25, "second": 36}
